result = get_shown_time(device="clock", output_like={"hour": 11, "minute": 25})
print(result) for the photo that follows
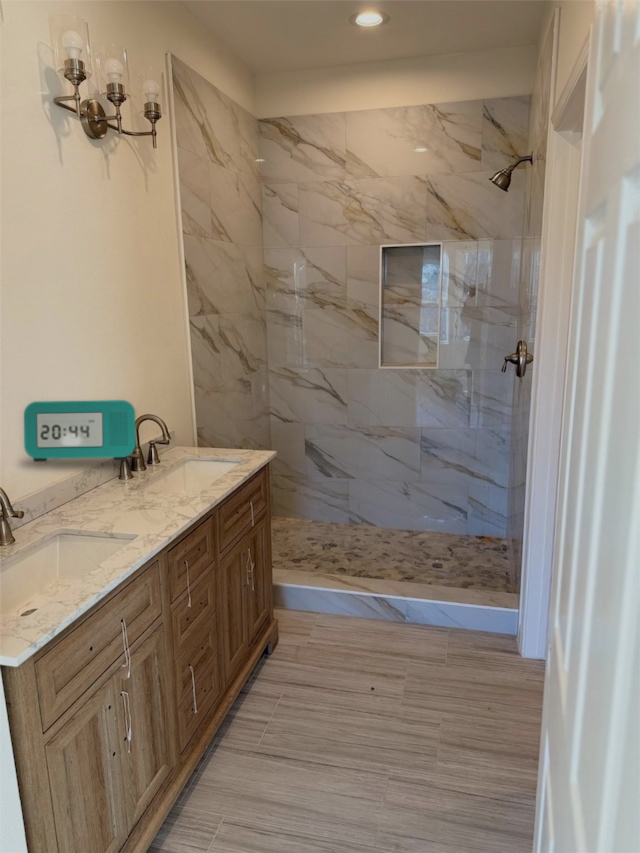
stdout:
{"hour": 20, "minute": 44}
